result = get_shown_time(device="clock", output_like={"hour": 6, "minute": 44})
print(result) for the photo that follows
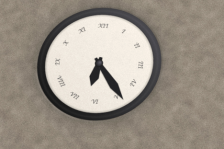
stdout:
{"hour": 6, "minute": 24}
